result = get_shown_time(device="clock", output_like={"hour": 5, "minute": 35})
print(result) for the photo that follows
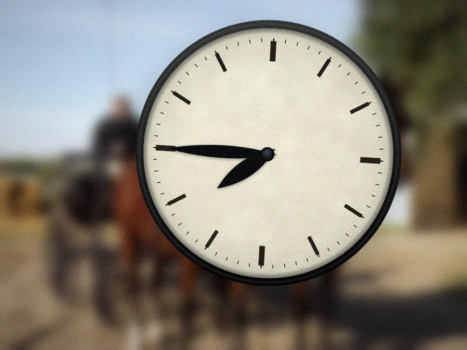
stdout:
{"hour": 7, "minute": 45}
